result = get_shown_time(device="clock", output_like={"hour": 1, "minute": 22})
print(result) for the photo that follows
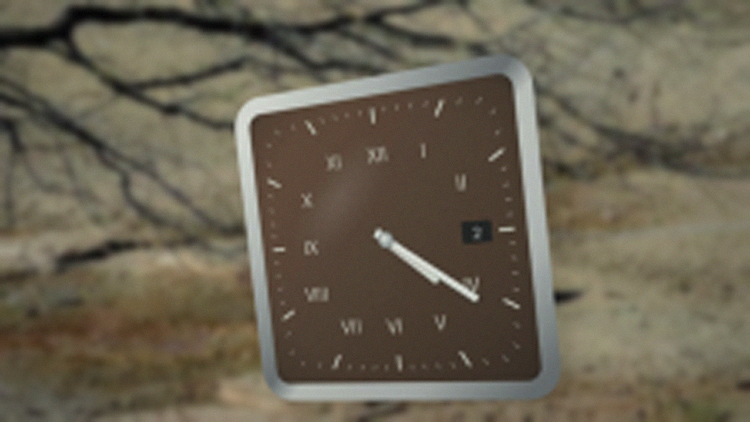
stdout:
{"hour": 4, "minute": 21}
